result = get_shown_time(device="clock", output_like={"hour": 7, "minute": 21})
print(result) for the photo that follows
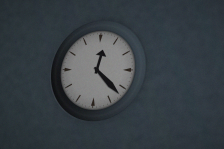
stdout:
{"hour": 12, "minute": 22}
